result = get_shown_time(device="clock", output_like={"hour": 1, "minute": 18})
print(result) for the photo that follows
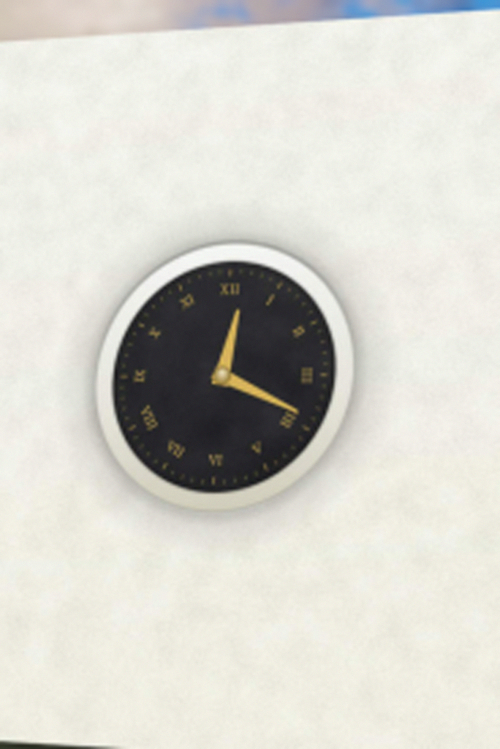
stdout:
{"hour": 12, "minute": 19}
